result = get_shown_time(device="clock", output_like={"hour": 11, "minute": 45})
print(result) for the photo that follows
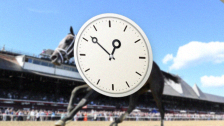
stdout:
{"hour": 12, "minute": 52}
